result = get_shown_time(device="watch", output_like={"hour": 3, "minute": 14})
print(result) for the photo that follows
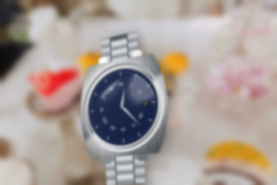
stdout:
{"hour": 12, "minute": 23}
